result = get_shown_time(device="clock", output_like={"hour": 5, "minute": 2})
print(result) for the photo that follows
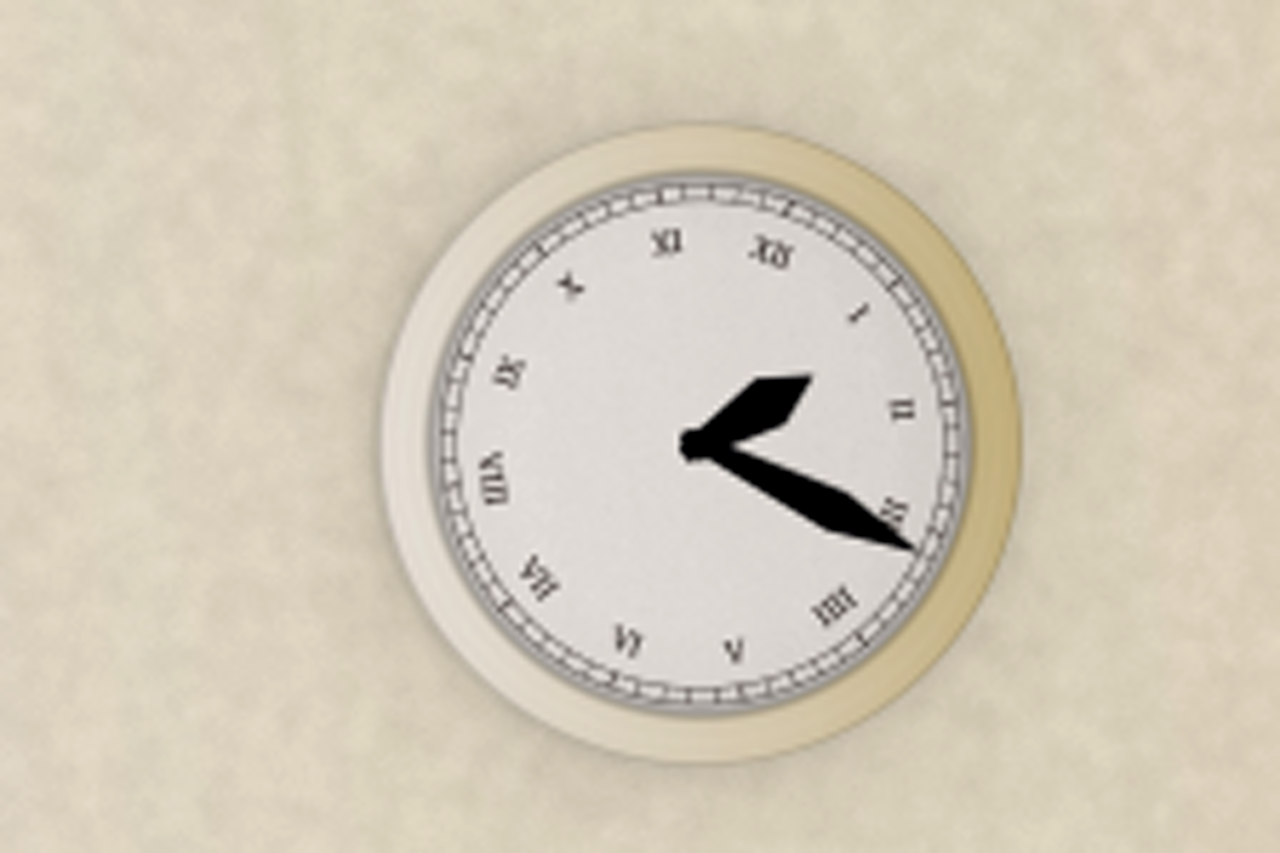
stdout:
{"hour": 1, "minute": 16}
